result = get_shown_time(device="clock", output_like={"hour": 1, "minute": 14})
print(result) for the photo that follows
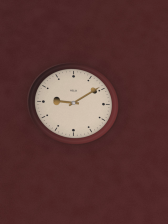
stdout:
{"hour": 9, "minute": 9}
